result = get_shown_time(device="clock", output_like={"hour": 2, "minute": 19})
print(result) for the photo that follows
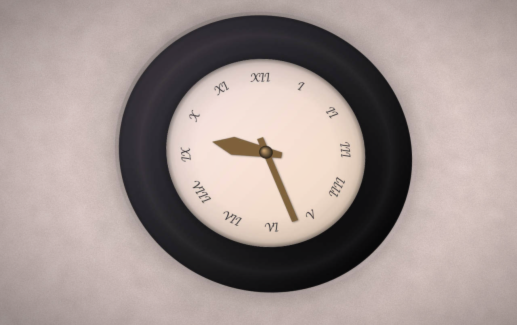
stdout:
{"hour": 9, "minute": 27}
